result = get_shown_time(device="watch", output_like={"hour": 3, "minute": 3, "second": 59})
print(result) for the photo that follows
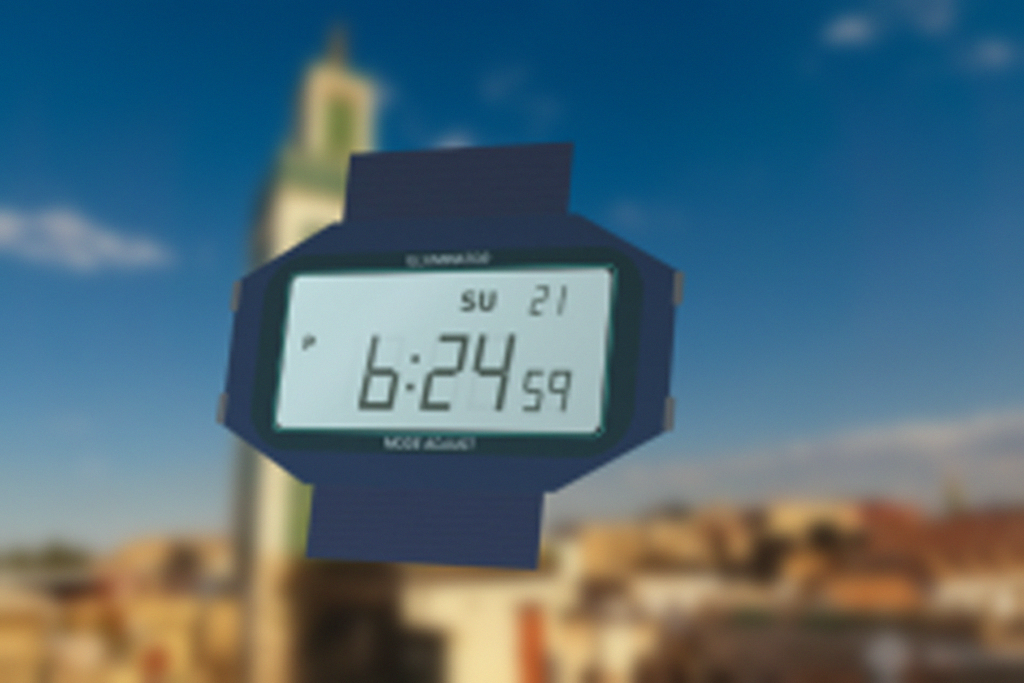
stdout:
{"hour": 6, "minute": 24, "second": 59}
